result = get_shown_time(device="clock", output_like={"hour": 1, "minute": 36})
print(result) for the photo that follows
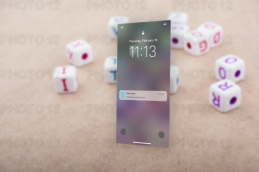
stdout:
{"hour": 11, "minute": 13}
